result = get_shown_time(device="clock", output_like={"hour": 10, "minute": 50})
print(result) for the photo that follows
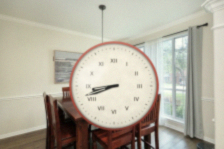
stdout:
{"hour": 8, "minute": 42}
